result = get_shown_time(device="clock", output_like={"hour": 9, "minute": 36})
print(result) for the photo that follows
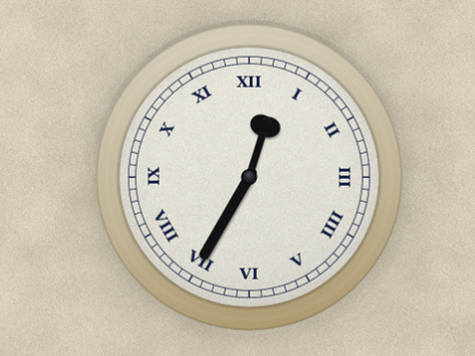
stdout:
{"hour": 12, "minute": 35}
